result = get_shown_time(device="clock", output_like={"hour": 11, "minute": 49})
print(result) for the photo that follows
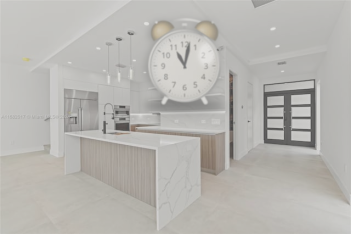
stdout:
{"hour": 11, "minute": 2}
